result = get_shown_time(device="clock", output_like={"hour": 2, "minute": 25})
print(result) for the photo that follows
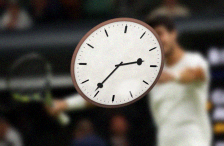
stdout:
{"hour": 2, "minute": 36}
